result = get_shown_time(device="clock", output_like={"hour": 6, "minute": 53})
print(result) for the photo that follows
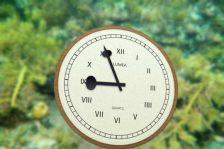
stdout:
{"hour": 8, "minute": 56}
